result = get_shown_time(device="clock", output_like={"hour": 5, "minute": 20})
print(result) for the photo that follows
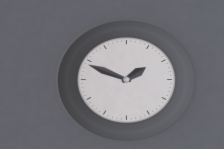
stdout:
{"hour": 1, "minute": 49}
